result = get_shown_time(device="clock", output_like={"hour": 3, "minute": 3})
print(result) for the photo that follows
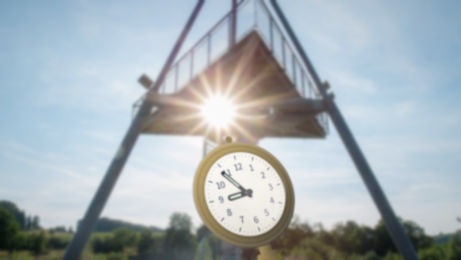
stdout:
{"hour": 8, "minute": 54}
